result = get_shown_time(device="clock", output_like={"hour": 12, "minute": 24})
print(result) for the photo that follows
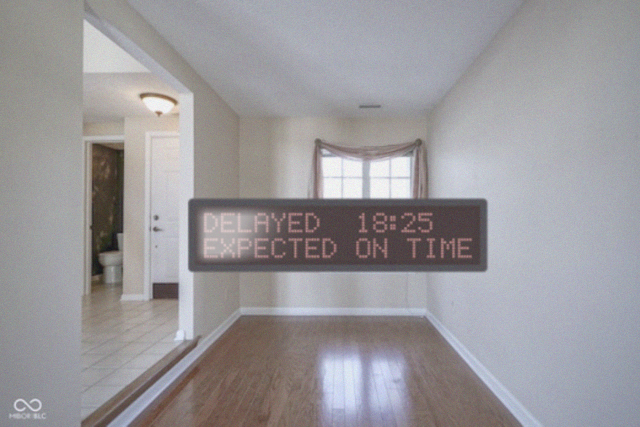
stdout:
{"hour": 18, "minute": 25}
